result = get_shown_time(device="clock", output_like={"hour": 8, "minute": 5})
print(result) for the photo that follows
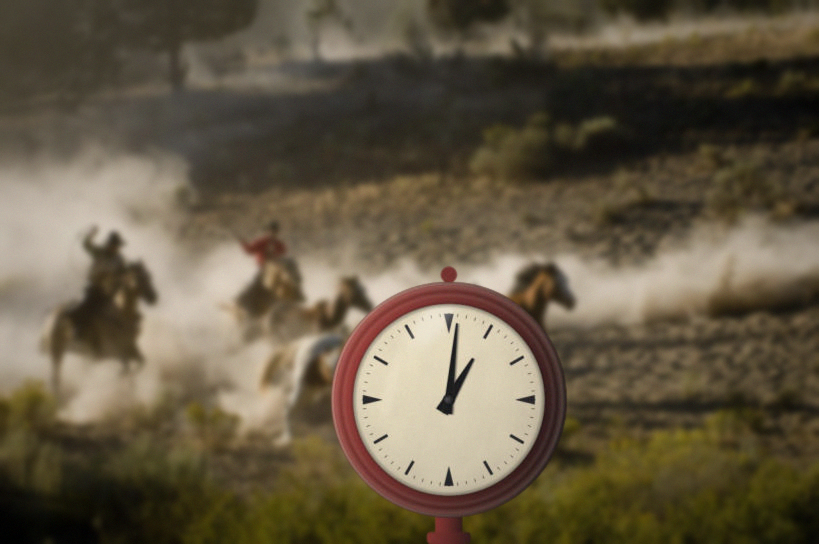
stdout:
{"hour": 1, "minute": 1}
